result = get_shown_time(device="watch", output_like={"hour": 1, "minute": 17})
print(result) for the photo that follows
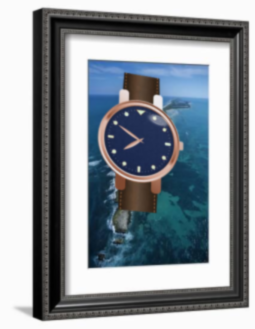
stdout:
{"hour": 7, "minute": 50}
